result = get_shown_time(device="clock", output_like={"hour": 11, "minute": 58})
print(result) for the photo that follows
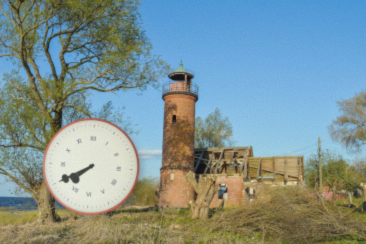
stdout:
{"hour": 7, "minute": 40}
